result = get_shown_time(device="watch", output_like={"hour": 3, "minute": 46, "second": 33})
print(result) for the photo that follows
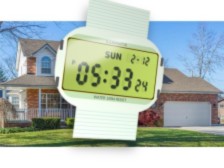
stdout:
{"hour": 5, "minute": 33, "second": 24}
